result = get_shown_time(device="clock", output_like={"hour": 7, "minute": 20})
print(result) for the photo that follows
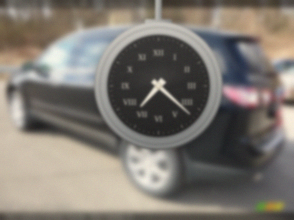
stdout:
{"hour": 7, "minute": 22}
